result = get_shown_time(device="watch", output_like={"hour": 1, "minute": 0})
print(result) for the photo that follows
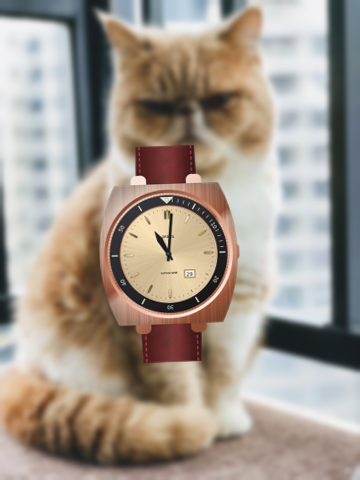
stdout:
{"hour": 11, "minute": 1}
